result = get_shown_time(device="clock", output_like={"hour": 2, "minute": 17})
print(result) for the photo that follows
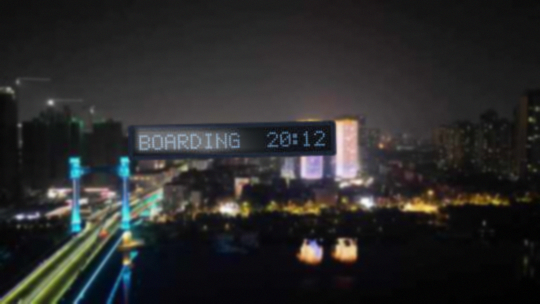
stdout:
{"hour": 20, "minute": 12}
